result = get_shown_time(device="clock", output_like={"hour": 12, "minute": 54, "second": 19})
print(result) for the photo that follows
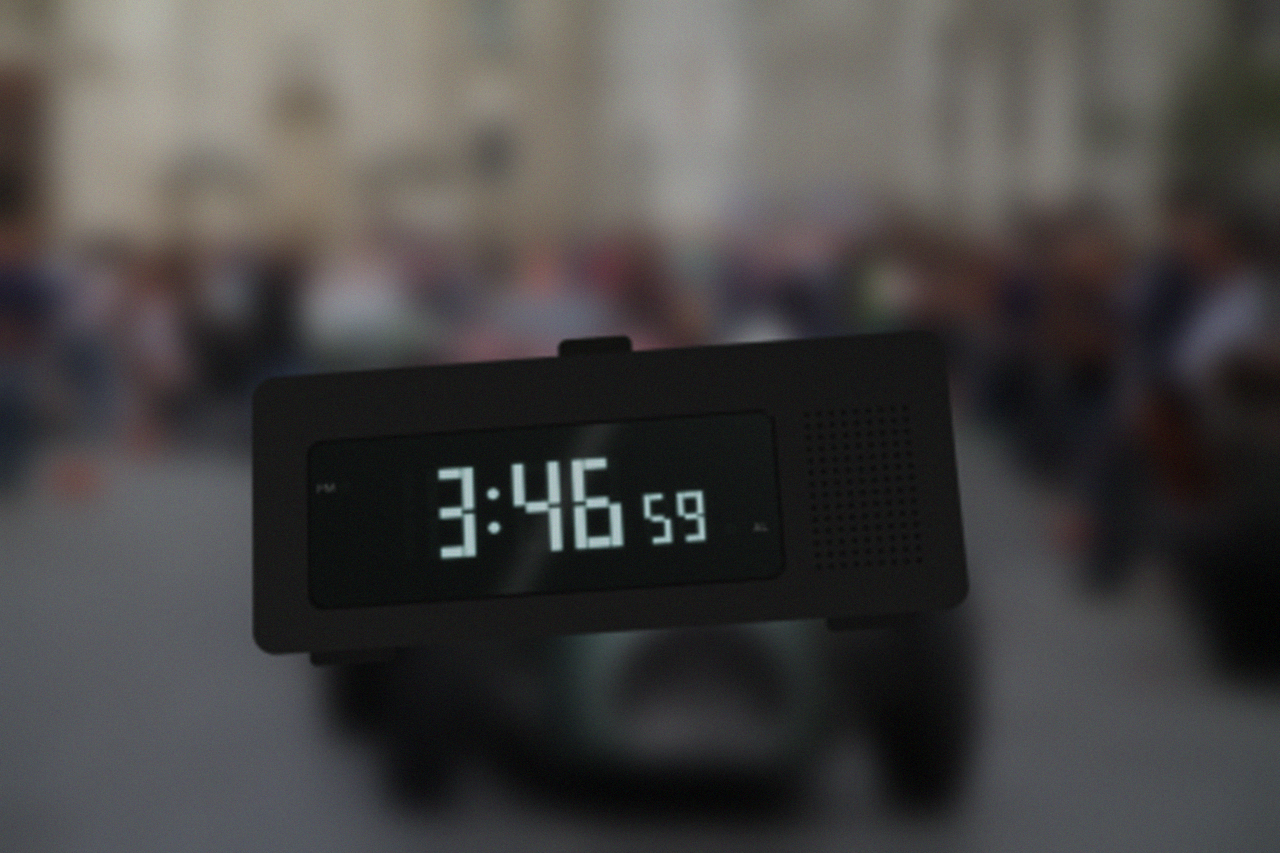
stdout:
{"hour": 3, "minute": 46, "second": 59}
